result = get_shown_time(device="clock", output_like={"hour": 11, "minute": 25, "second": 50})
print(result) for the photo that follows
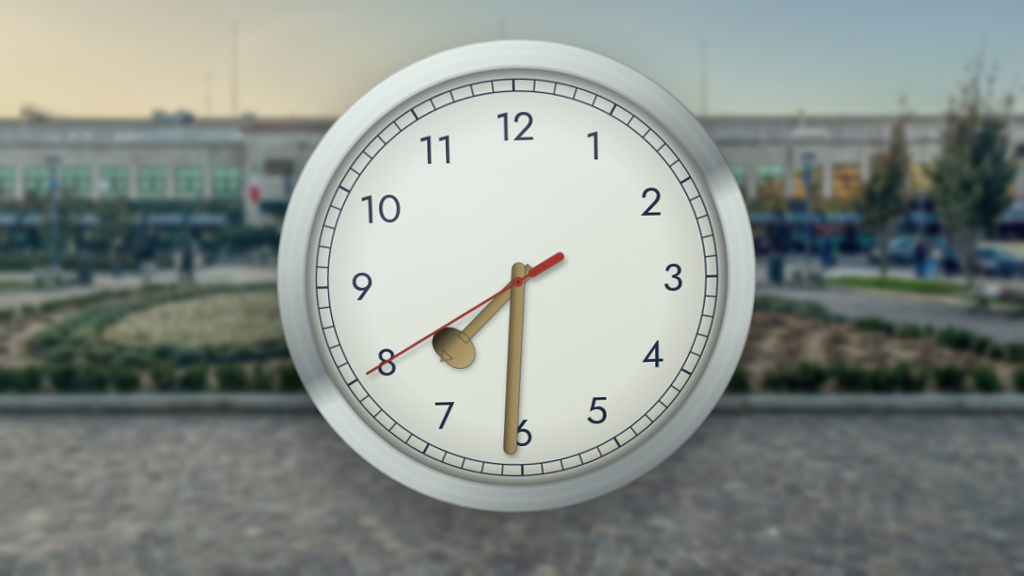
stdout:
{"hour": 7, "minute": 30, "second": 40}
